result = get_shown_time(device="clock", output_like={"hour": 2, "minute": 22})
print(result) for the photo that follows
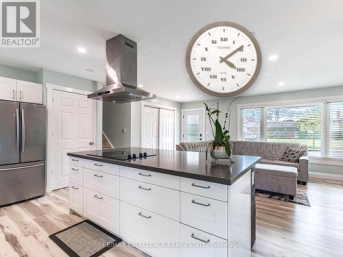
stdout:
{"hour": 4, "minute": 9}
